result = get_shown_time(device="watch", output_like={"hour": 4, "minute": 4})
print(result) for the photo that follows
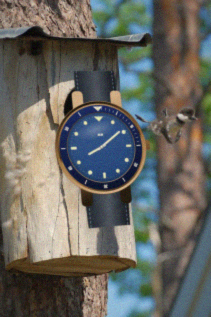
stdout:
{"hour": 8, "minute": 9}
